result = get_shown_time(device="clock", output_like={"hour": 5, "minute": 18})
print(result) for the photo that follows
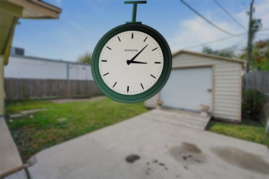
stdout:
{"hour": 3, "minute": 7}
